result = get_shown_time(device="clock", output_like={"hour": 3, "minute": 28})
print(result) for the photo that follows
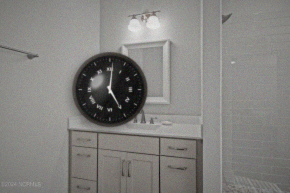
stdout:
{"hour": 5, "minute": 1}
